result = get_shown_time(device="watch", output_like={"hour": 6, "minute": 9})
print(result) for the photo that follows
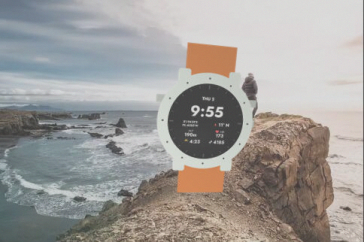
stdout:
{"hour": 9, "minute": 55}
